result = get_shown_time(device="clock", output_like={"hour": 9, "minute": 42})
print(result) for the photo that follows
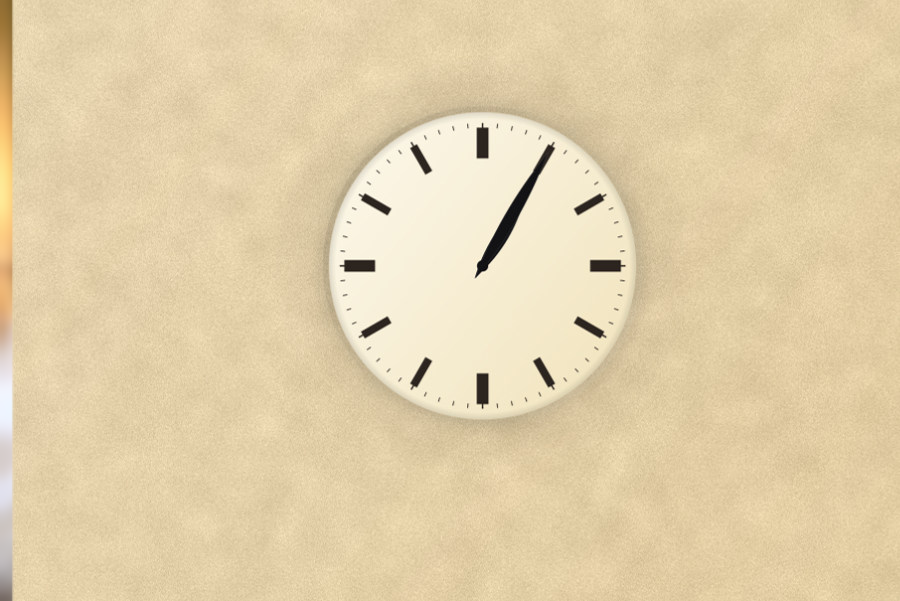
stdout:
{"hour": 1, "minute": 5}
